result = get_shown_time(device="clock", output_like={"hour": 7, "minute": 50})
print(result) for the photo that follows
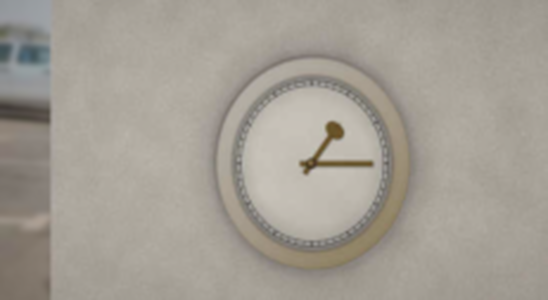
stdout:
{"hour": 1, "minute": 15}
